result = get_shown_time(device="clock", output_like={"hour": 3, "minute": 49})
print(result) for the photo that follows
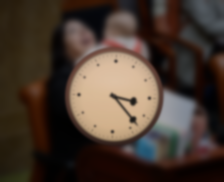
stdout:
{"hour": 3, "minute": 23}
